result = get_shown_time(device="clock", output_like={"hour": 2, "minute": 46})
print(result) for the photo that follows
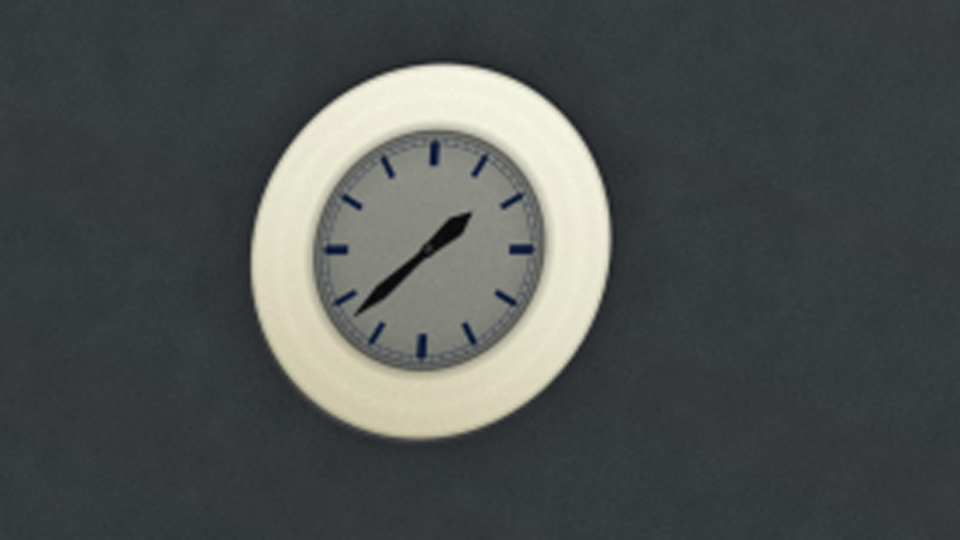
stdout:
{"hour": 1, "minute": 38}
